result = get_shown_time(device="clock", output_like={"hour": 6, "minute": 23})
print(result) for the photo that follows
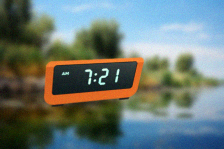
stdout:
{"hour": 7, "minute": 21}
